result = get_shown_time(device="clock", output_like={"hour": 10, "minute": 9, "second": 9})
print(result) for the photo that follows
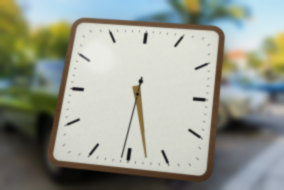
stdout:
{"hour": 5, "minute": 27, "second": 31}
